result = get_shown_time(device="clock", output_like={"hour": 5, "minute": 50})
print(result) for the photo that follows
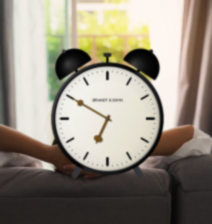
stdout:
{"hour": 6, "minute": 50}
